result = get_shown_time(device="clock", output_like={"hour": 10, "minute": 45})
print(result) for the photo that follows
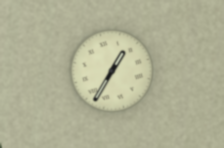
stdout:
{"hour": 1, "minute": 38}
